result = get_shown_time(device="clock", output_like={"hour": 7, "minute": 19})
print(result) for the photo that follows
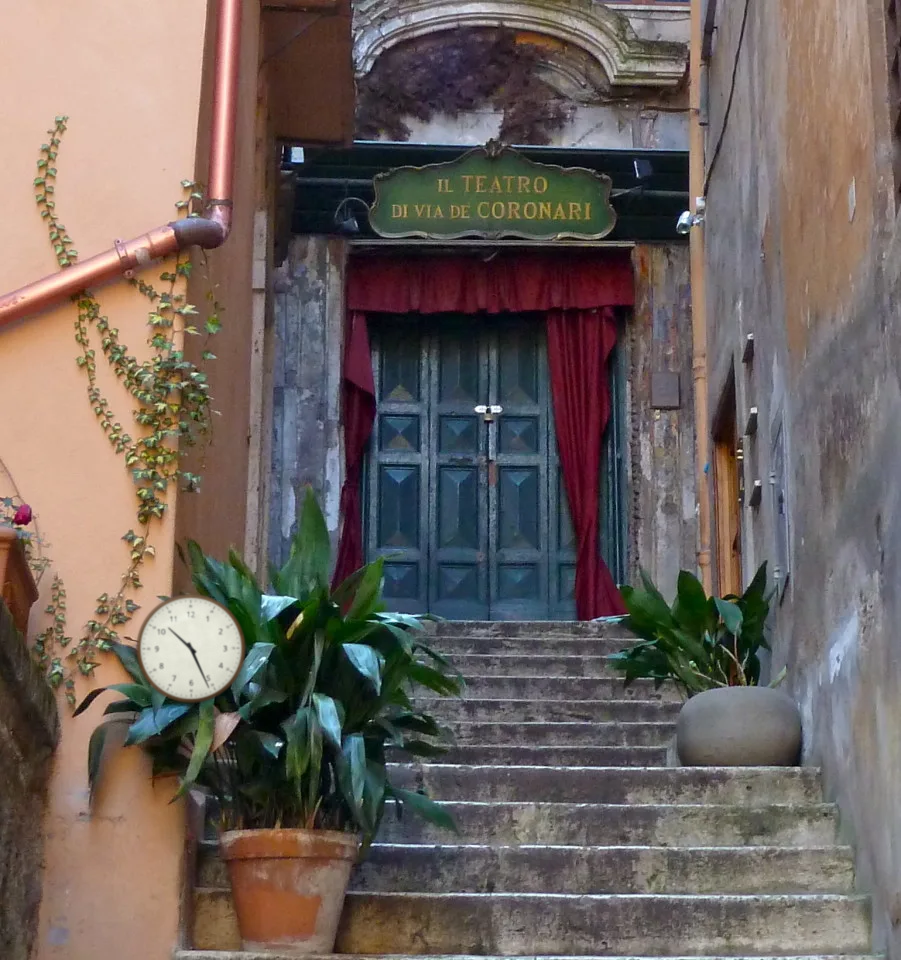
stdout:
{"hour": 10, "minute": 26}
